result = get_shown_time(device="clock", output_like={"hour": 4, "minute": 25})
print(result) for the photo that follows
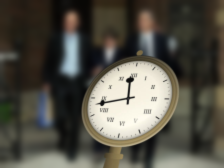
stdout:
{"hour": 11, "minute": 43}
